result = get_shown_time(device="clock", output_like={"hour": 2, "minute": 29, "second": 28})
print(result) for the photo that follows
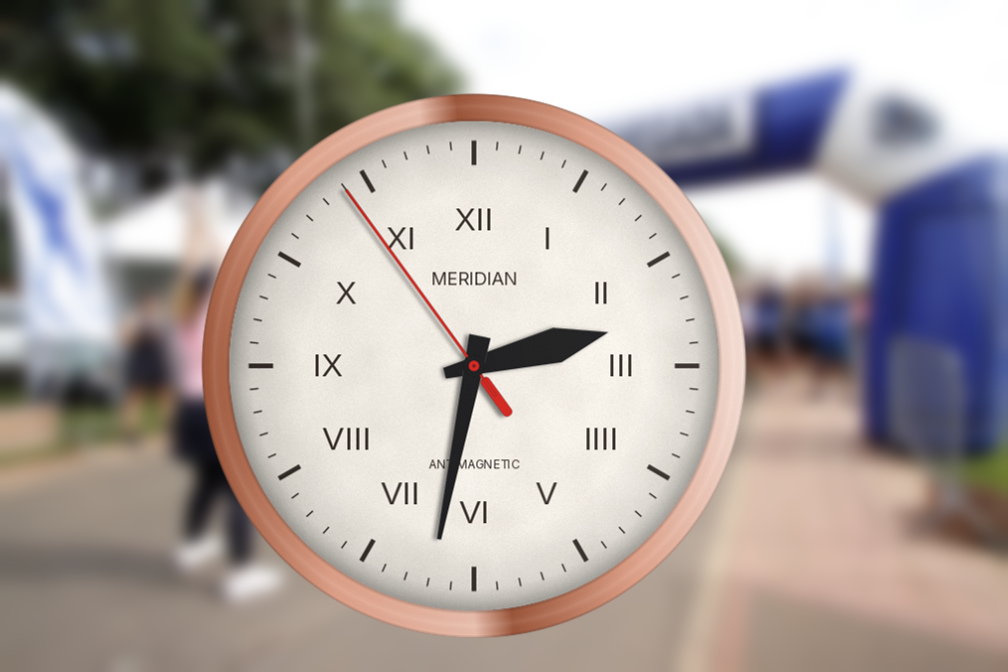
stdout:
{"hour": 2, "minute": 31, "second": 54}
